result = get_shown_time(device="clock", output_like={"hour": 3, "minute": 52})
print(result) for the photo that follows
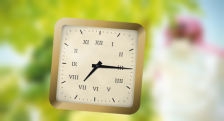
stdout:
{"hour": 7, "minute": 15}
